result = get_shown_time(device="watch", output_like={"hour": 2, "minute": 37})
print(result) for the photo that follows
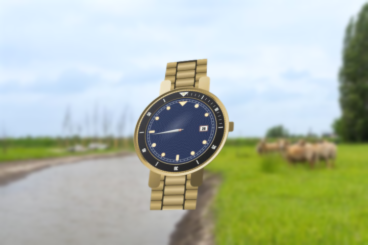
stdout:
{"hour": 8, "minute": 44}
